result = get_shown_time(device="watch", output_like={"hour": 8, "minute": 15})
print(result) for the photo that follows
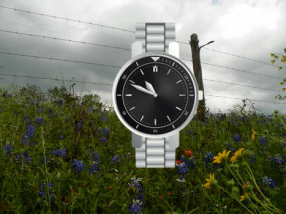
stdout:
{"hour": 10, "minute": 49}
